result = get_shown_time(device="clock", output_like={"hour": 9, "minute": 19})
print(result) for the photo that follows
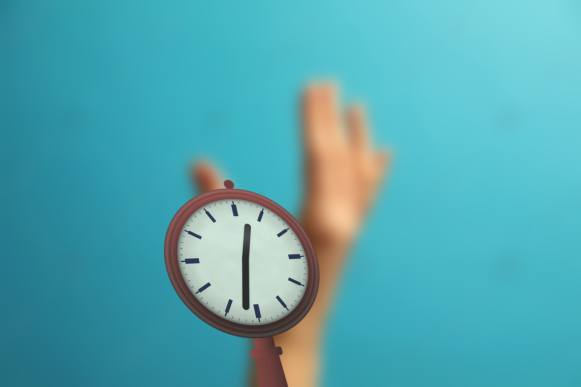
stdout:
{"hour": 12, "minute": 32}
